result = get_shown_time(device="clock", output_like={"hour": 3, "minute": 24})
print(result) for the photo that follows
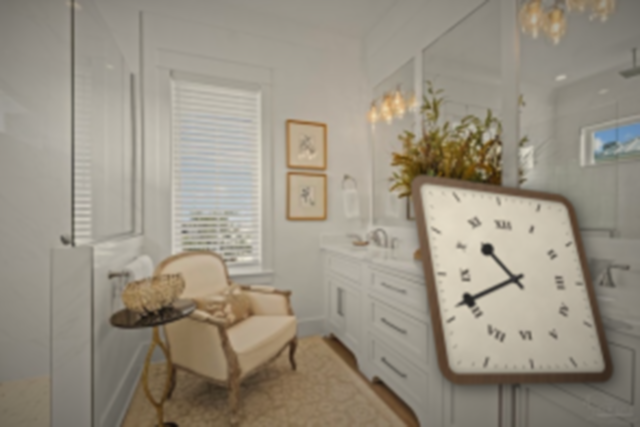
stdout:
{"hour": 10, "minute": 41}
